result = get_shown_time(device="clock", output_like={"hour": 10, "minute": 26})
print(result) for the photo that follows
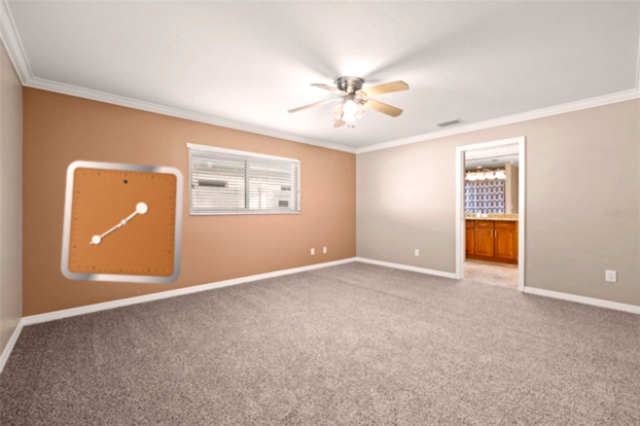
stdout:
{"hour": 1, "minute": 39}
